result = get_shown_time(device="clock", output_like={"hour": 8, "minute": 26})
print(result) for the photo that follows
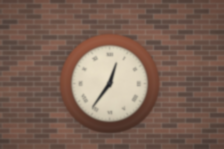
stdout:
{"hour": 12, "minute": 36}
